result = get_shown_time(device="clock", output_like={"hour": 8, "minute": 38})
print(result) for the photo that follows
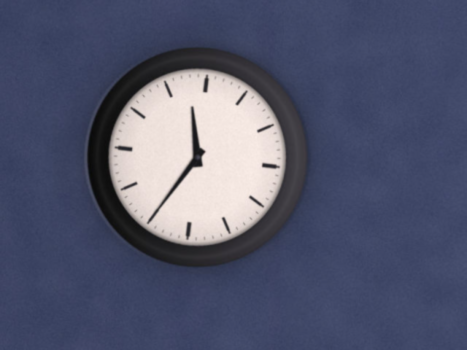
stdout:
{"hour": 11, "minute": 35}
